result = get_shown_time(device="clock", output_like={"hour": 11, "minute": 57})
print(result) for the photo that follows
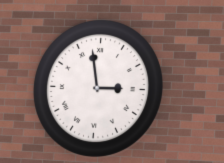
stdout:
{"hour": 2, "minute": 58}
